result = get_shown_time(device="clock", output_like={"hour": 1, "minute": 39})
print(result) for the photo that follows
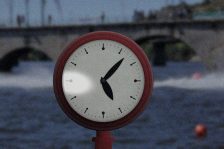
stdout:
{"hour": 5, "minute": 7}
